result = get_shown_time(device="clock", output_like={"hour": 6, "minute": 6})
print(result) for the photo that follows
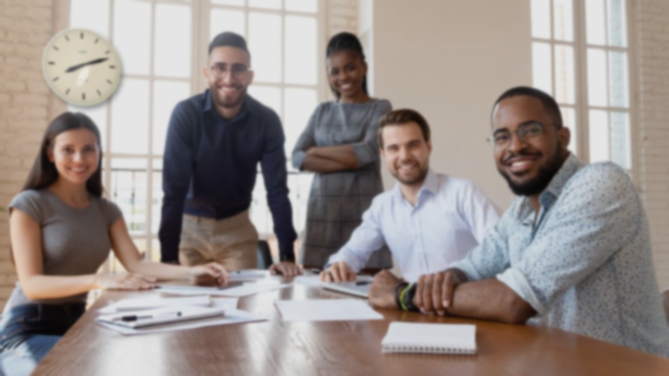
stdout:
{"hour": 8, "minute": 12}
